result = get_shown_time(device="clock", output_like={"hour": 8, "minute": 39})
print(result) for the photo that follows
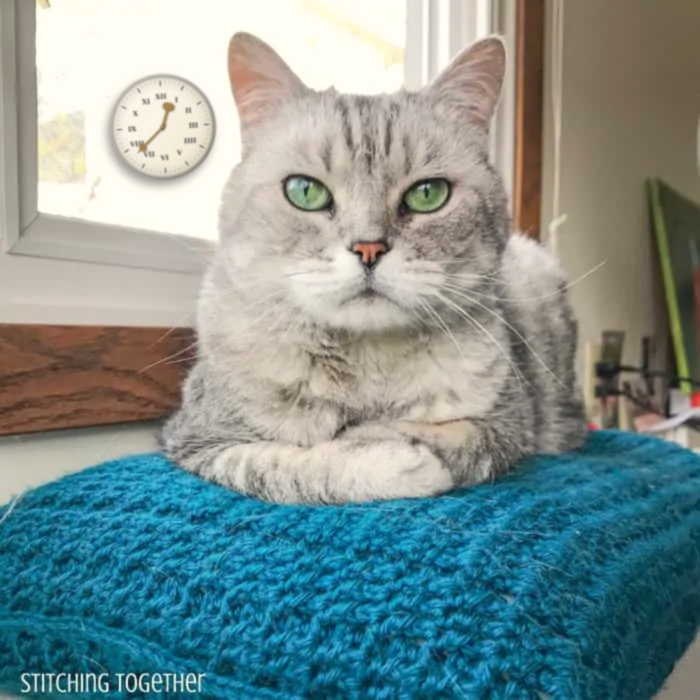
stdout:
{"hour": 12, "minute": 38}
